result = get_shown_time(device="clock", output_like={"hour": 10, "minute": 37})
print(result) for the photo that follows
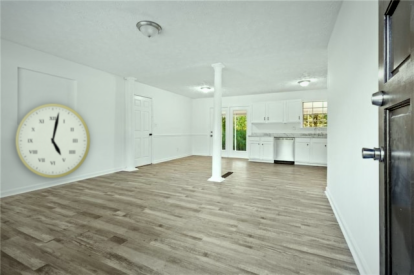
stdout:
{"hour": 5, "minute": 2}
